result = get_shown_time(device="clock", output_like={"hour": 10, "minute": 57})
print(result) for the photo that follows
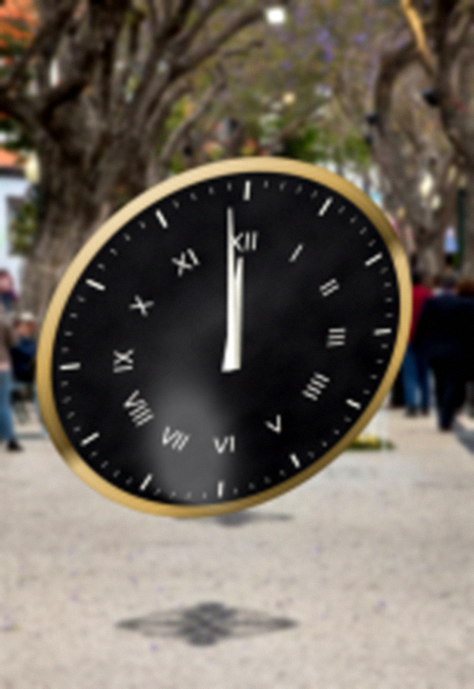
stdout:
{"hour": 11, "minute": 59}
